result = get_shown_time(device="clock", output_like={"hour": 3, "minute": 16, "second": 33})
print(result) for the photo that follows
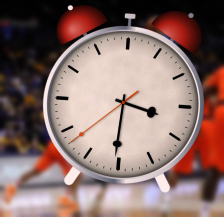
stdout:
{"hour": 3, "minute": 30, "second": 38}
